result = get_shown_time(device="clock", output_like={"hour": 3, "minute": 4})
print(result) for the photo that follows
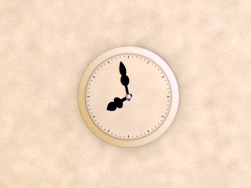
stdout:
{"hour": 7, "minute": 58}
